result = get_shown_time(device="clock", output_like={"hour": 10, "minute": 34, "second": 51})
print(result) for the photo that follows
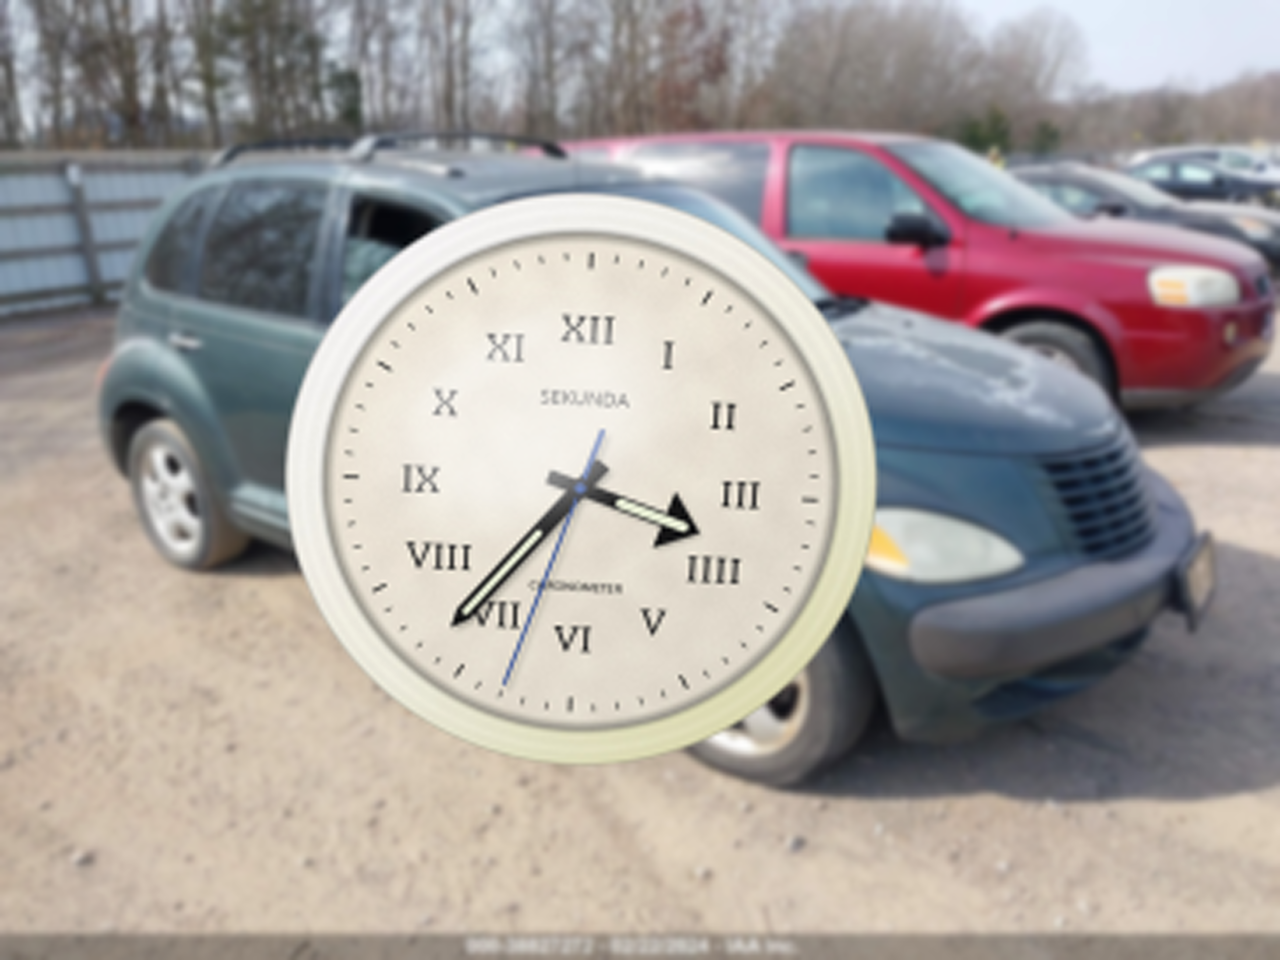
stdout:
{"hour": 3, "minute": 36, "second": 33}
